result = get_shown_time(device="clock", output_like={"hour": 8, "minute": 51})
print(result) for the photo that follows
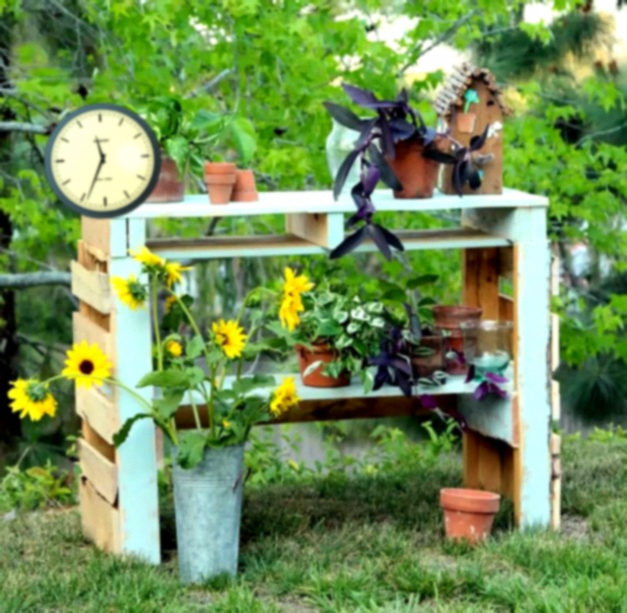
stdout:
{"hour": 11, "minute": 34}
